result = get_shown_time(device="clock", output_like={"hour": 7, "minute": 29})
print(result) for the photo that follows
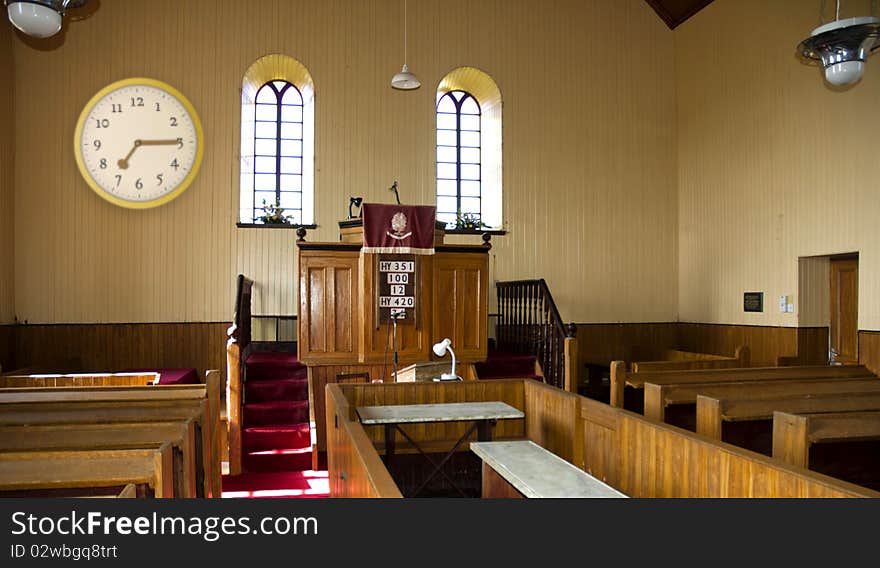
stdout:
{"hour": 7, "minute": 15}
